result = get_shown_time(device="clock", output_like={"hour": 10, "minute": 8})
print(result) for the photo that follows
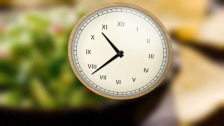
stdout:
{"hour": 10, "minute": 38}
